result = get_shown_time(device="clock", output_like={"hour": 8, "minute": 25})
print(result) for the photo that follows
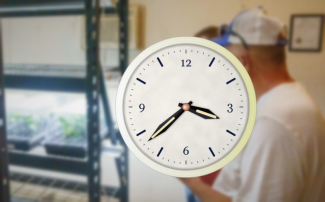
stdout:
{"hour": 3, "minute": 38}
